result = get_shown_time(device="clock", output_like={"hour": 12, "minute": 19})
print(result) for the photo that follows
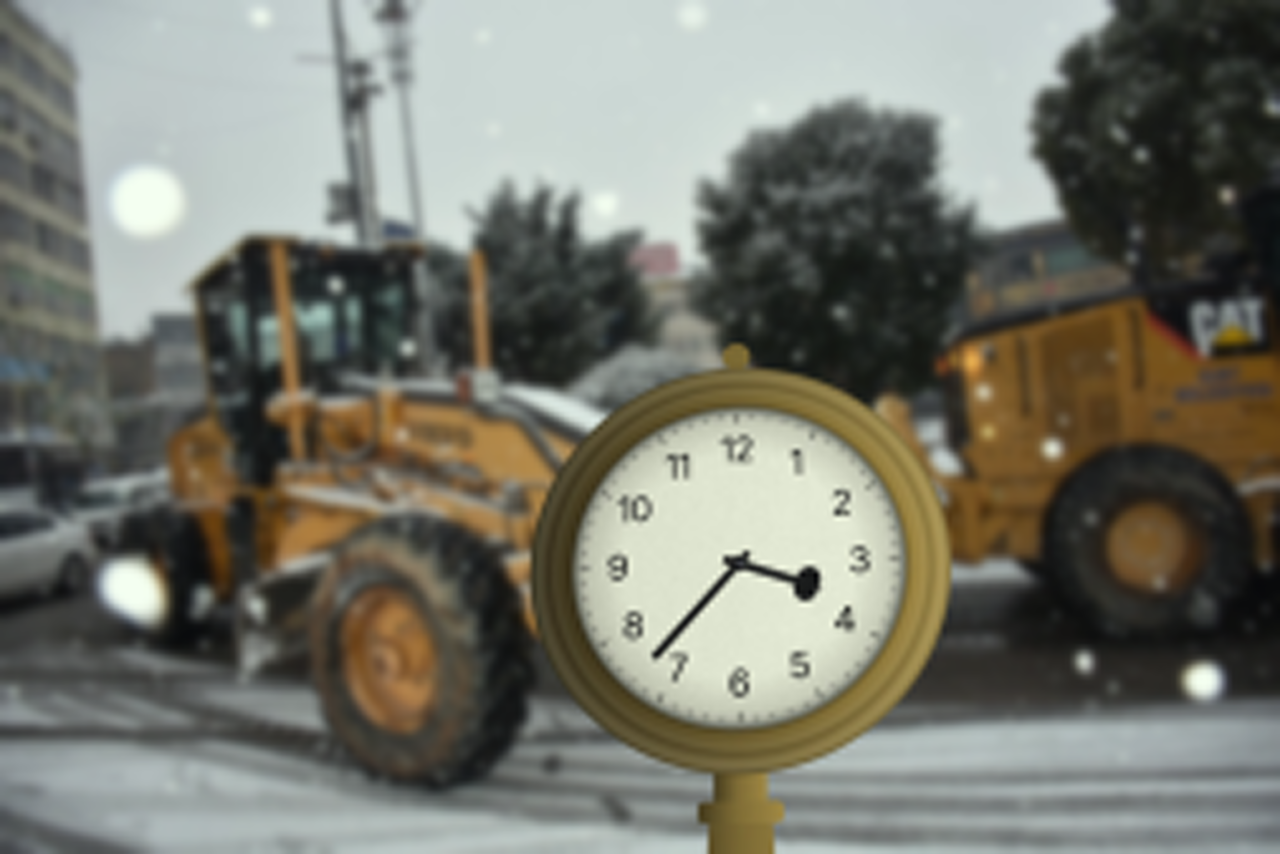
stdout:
{"hour": 3, "minute": 37}
